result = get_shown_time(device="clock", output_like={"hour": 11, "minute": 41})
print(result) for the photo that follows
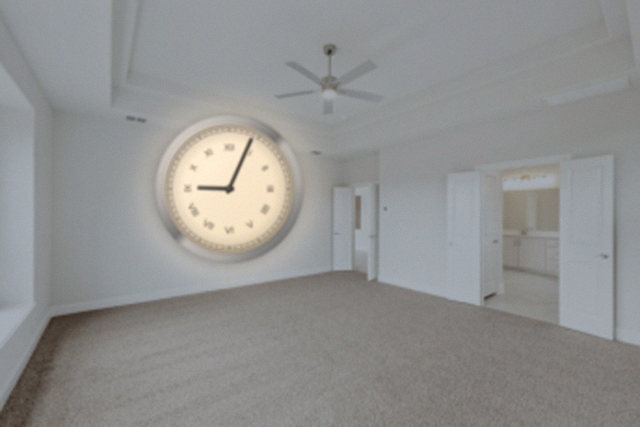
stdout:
{"hour": 9, "minute": 4}
